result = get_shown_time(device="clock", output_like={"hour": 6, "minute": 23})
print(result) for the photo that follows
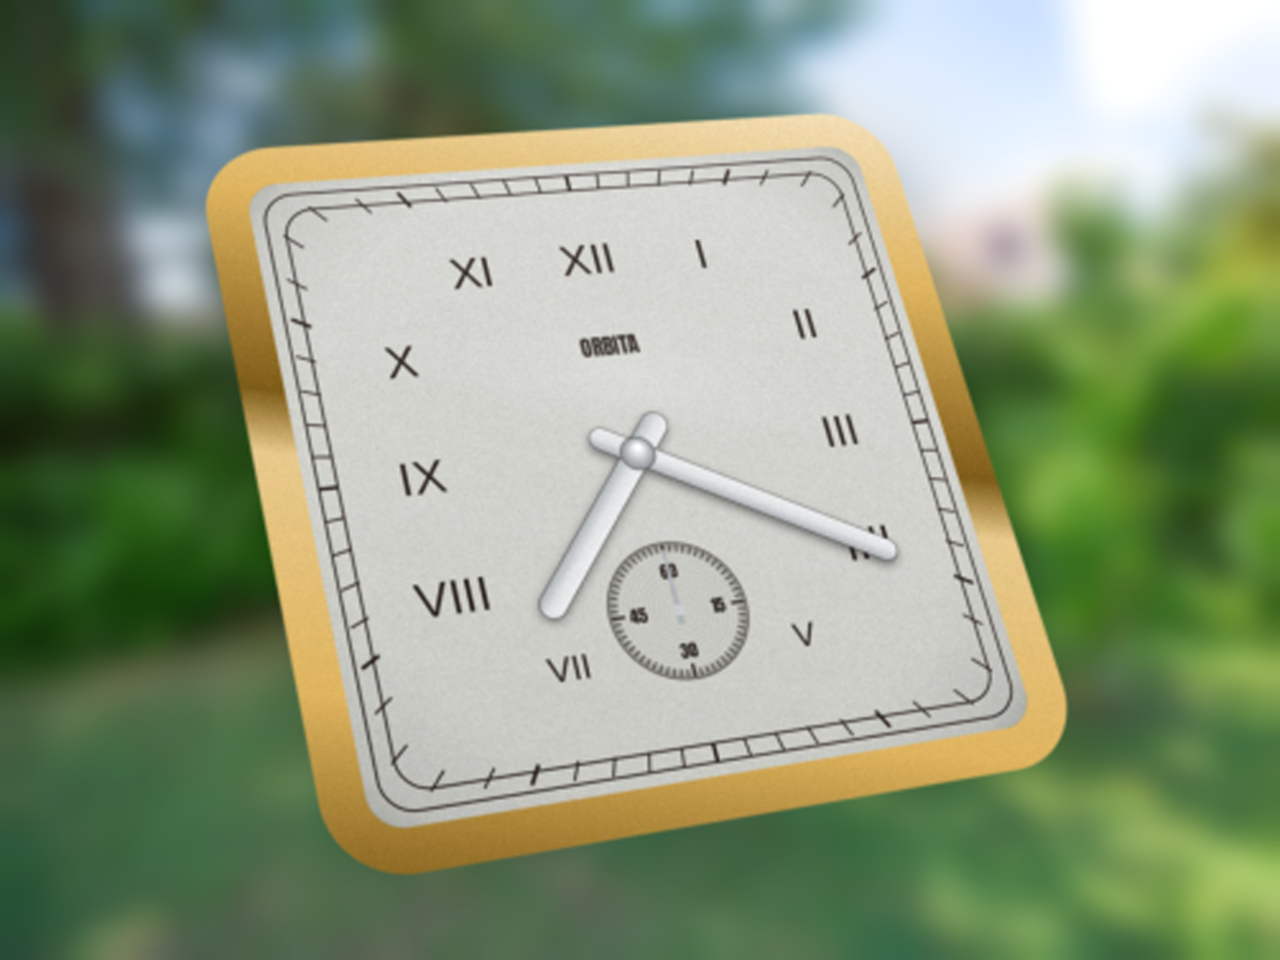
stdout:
{"hour": 7, "minute": 20}
